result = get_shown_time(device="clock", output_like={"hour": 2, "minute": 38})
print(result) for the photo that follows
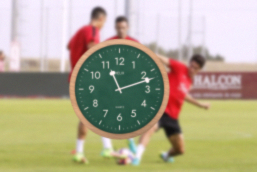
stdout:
{"hour": 11, "minute": 12}
